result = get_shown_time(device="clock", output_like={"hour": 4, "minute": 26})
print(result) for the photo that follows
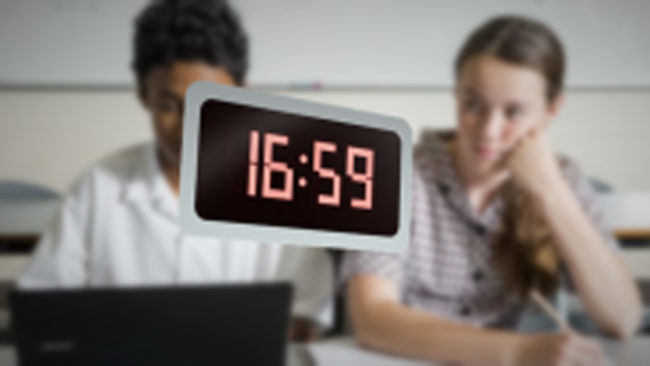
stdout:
{"hour": 16, "minute": 59}
